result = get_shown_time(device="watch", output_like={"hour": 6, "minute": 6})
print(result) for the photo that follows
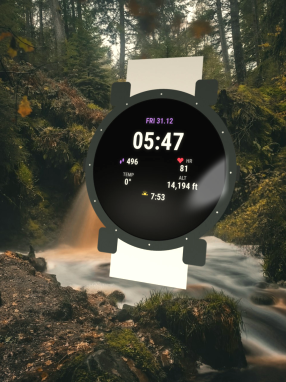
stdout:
{"hour": 5, "minute": 47}
